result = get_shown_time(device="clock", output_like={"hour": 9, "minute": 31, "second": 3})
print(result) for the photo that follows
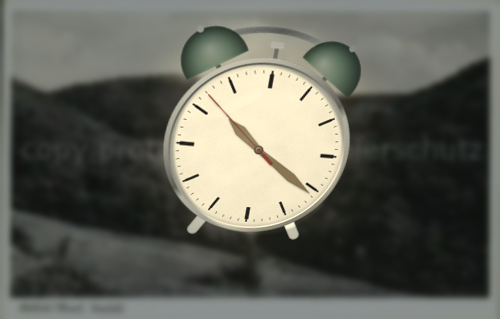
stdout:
{"hour": 10, "minute": 20, "second": 52}
